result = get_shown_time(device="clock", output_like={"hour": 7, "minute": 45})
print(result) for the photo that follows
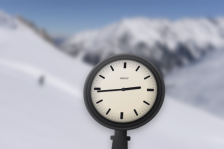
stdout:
{"hour": 2, "minute": 44}
